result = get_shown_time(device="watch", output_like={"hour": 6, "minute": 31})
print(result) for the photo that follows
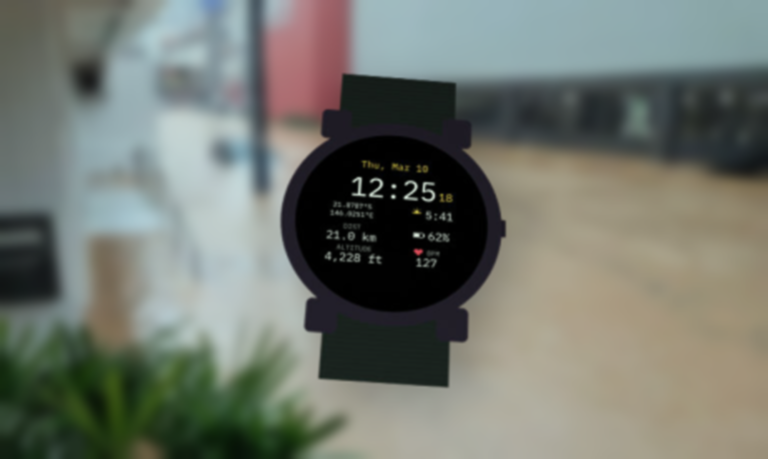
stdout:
{"hour": 12, "minute": 25}
